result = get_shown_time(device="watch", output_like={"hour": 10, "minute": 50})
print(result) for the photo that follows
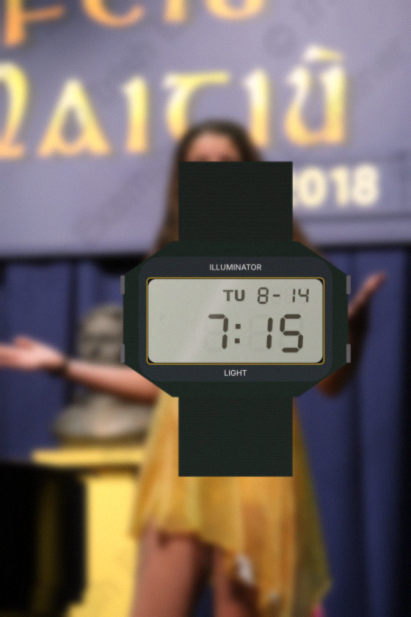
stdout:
{"hour": 7, "minute": 15}
